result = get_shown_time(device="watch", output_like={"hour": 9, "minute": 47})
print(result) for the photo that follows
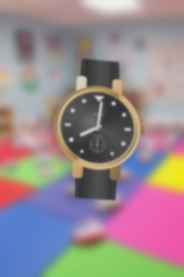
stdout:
{"hour": 8, "minute": 1}
